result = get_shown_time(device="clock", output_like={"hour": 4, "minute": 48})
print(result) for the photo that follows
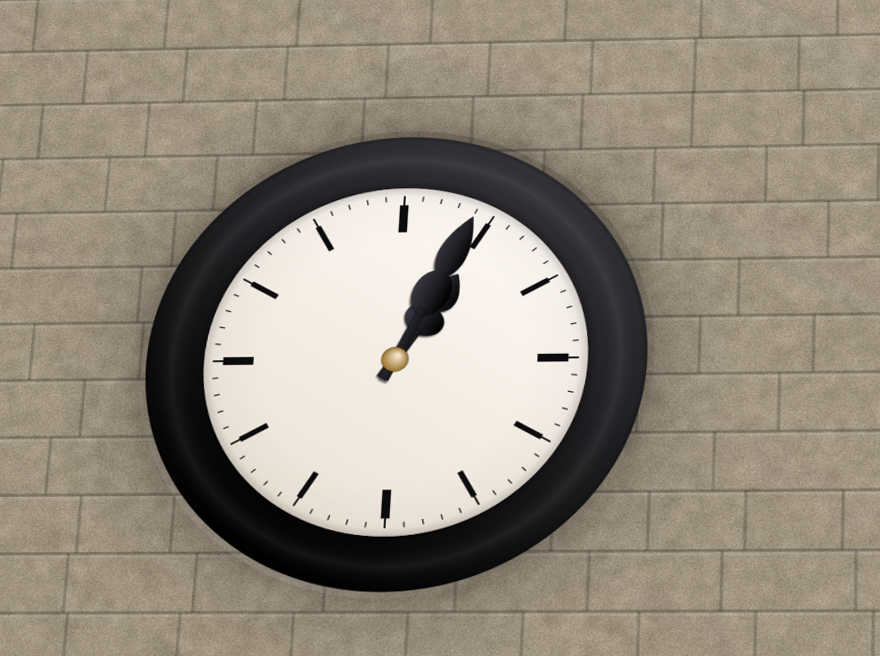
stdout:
{"hour": 1, "minute": 4}
